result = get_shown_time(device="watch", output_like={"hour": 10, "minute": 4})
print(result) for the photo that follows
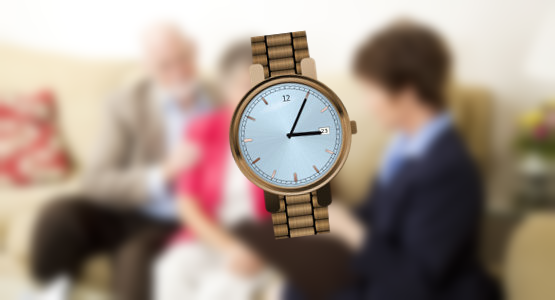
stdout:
{"hour": 3, "minute": 5}
